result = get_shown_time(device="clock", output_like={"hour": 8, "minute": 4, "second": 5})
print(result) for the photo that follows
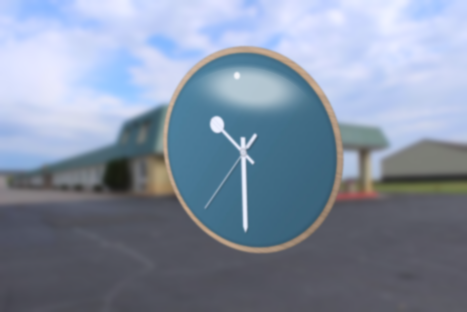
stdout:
{"hour": 10, "minute": 30, "second": 37}
